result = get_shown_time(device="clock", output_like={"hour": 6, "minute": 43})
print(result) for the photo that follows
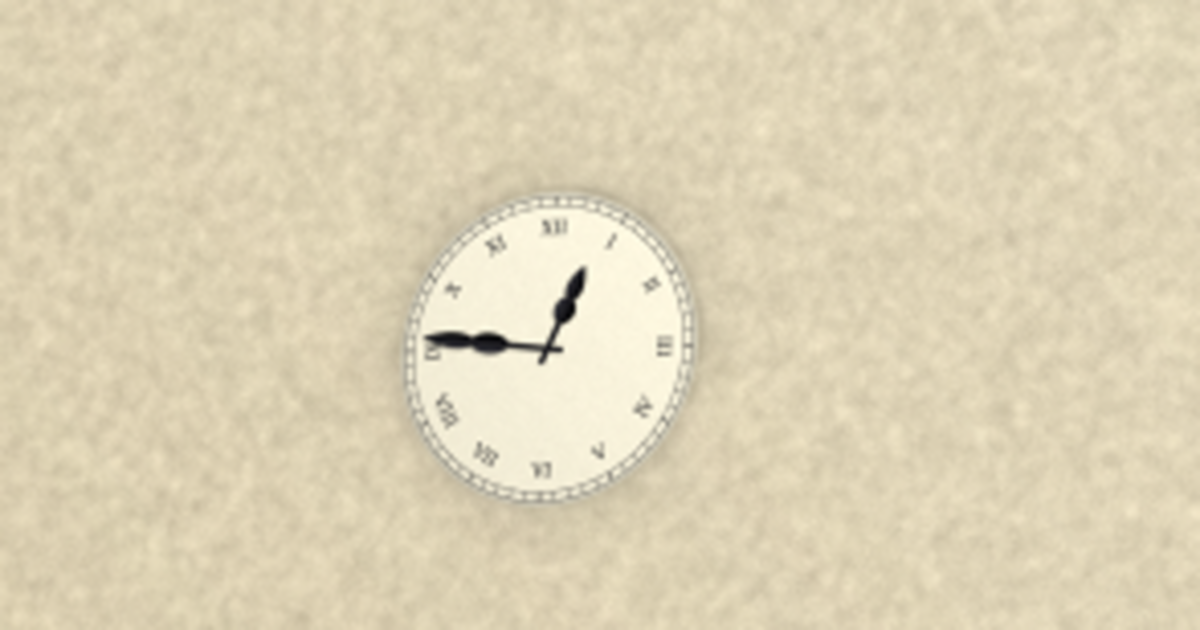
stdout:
{"hour": 12, "minute": 46}
